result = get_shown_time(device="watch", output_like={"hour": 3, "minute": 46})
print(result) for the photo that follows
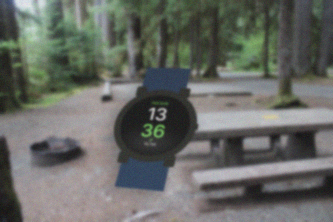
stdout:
{"hour": 13, "minute": 36}
